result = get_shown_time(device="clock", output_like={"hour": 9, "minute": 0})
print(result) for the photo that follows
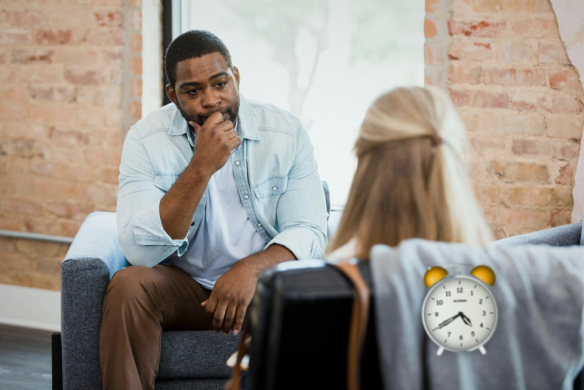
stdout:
{"hour": 4, "minute": 40}
